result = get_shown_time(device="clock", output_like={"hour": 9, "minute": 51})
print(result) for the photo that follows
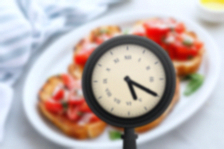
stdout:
{"hour": 5, "minute": 20}
